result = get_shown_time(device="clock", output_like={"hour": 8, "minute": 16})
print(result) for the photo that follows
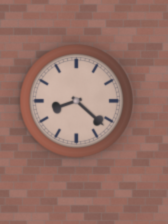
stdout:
{"hour": 8, "minute": 22}
